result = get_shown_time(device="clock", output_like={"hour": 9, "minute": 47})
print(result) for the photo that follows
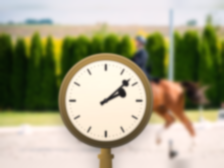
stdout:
{"hour": 2, "minute": 8}
